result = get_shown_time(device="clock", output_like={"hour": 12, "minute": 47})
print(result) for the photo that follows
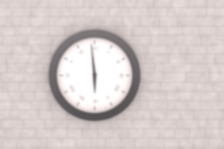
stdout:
{"hour": 5, "minute": 59}
